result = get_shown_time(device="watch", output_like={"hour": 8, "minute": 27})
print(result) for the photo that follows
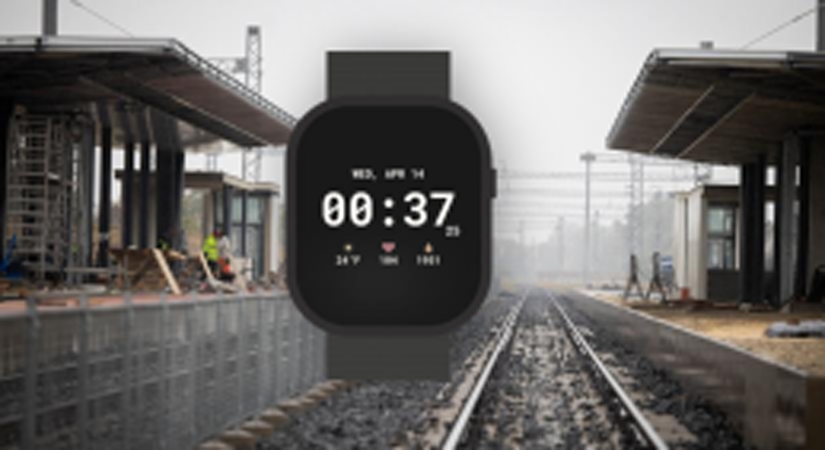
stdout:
{"hour": 0, "minute": 37}
